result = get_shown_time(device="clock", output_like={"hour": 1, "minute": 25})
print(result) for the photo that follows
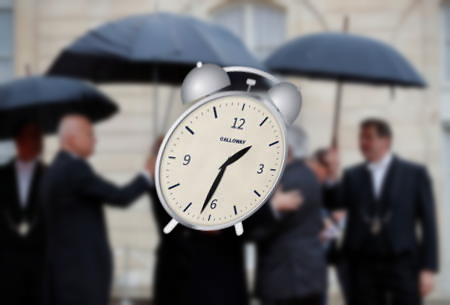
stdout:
{"hour": 1, "minute": 32}
